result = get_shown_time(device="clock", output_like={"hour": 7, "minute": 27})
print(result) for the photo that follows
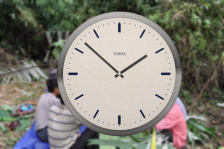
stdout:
{"hour": 1, "minute": 52}
